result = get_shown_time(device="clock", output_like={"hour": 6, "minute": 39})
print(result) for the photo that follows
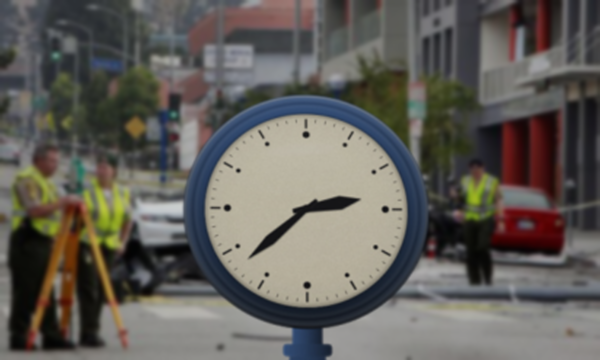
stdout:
{"hour": 2, "minute": 38}
